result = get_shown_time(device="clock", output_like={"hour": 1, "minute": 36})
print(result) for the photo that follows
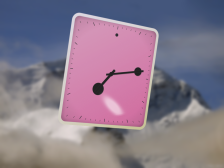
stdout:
{"hour": 7, "minute": 13}
